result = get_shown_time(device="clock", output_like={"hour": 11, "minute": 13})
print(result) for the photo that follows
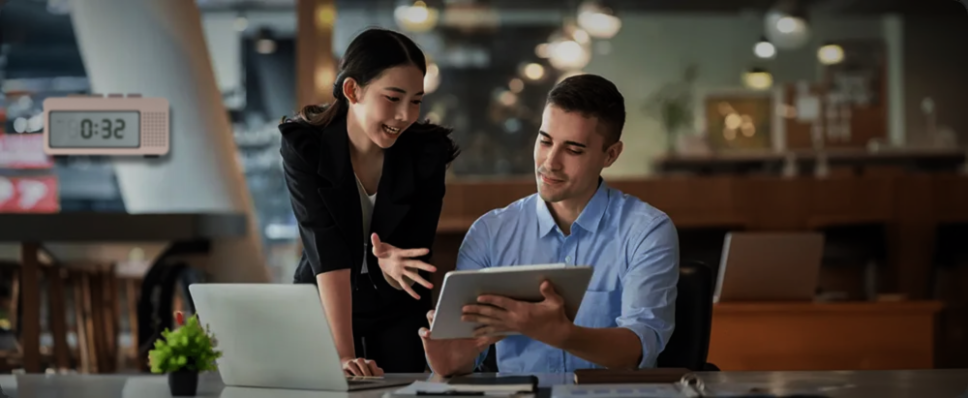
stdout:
{"hour": 0, "minute": 32}
